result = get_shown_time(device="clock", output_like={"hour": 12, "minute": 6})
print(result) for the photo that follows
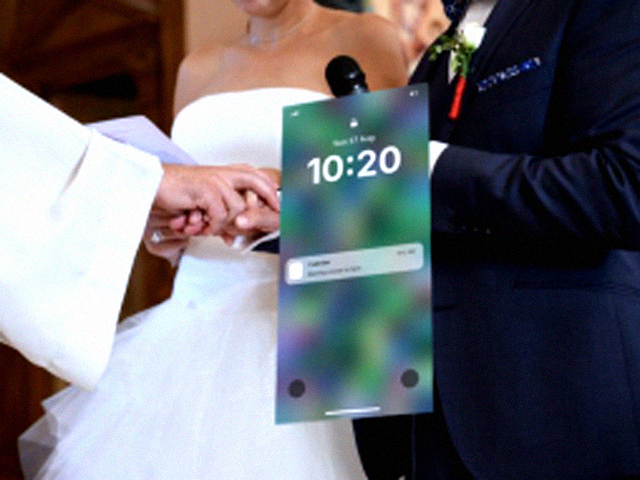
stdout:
{"hour": 10, "minute": 20}
